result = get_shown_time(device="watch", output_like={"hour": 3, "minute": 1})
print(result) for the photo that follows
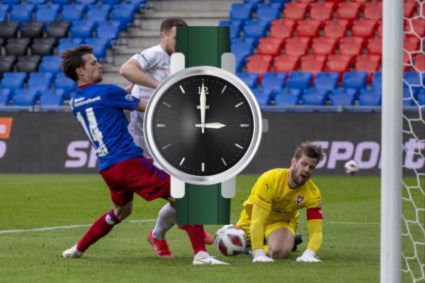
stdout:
{"hour": 3, "minute": 0}
